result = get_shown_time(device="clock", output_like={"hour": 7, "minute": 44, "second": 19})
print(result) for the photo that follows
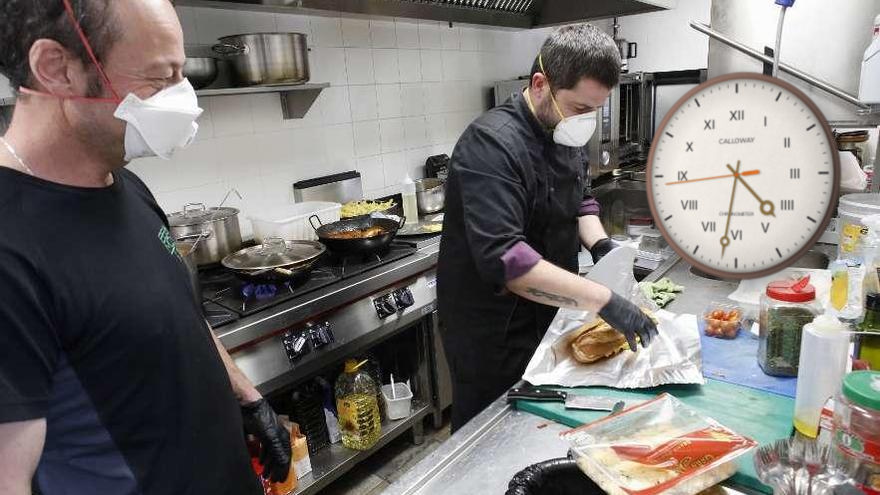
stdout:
{"hour": 4, "minute": 31, "second": 44}
